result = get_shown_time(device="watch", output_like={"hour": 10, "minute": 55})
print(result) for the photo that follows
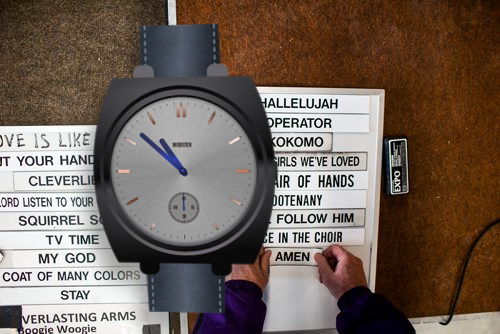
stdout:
{"hour": 10, "minute": 52}
